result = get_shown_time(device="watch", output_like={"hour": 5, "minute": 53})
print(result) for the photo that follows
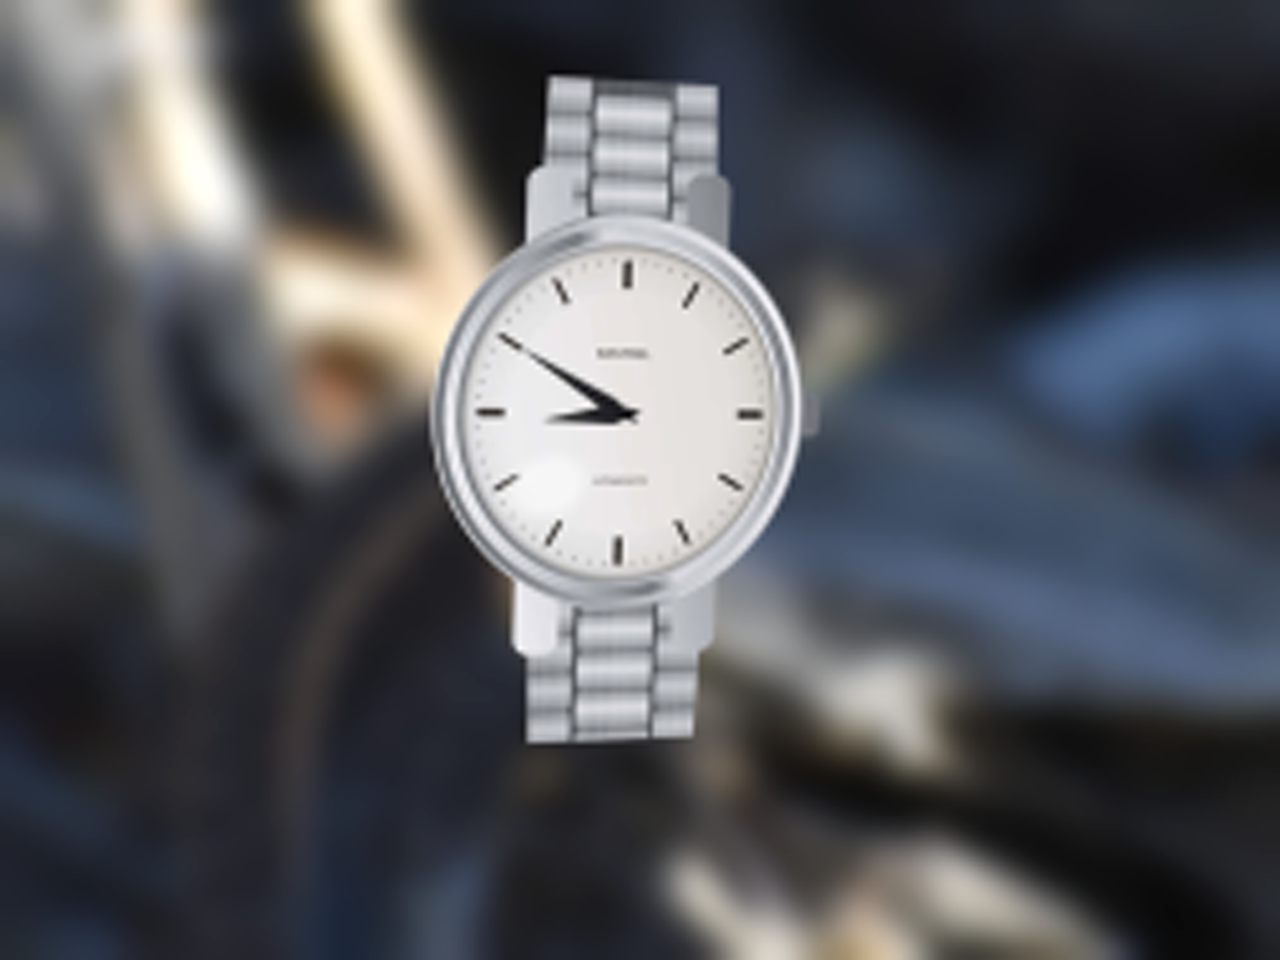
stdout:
{"hour": 8, "minute": 50}
